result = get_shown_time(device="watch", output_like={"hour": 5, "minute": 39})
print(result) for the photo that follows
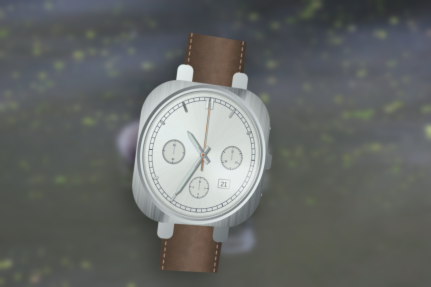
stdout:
{"hour": 10, "minute": 35}
